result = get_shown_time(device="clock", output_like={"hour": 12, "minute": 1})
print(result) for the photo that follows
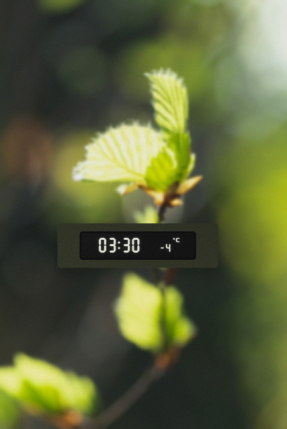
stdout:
{"hour": 3, "minute": 30}
